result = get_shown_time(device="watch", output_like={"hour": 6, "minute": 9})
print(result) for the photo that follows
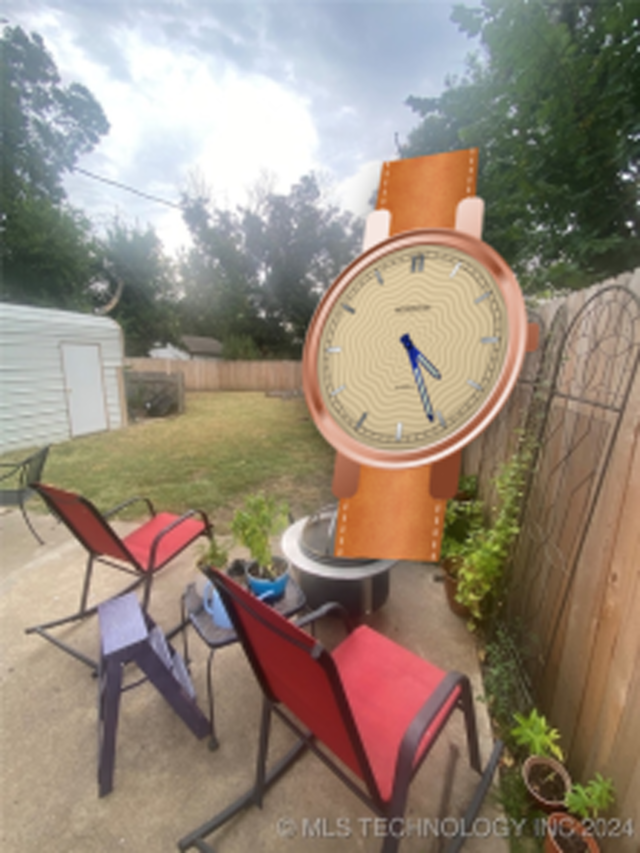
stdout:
{"hour": 4, "minute": 26}
